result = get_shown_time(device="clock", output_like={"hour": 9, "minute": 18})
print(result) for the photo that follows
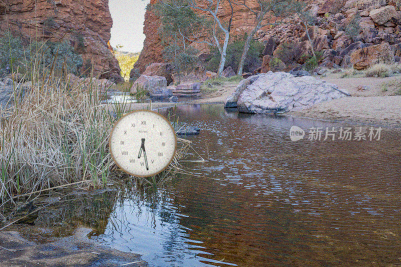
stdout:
{"hour": 6, "minute": 28}
